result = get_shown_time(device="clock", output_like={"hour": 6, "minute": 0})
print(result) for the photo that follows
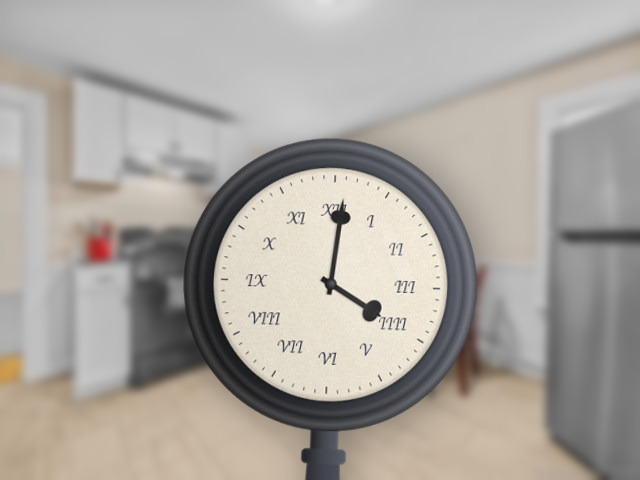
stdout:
{"hour": 4, "minute": 1}
